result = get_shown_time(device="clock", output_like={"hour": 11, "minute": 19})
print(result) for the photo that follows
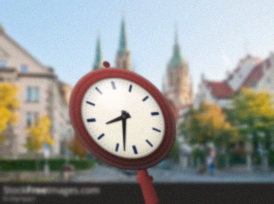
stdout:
{"hour": 8, "minute": 33}
